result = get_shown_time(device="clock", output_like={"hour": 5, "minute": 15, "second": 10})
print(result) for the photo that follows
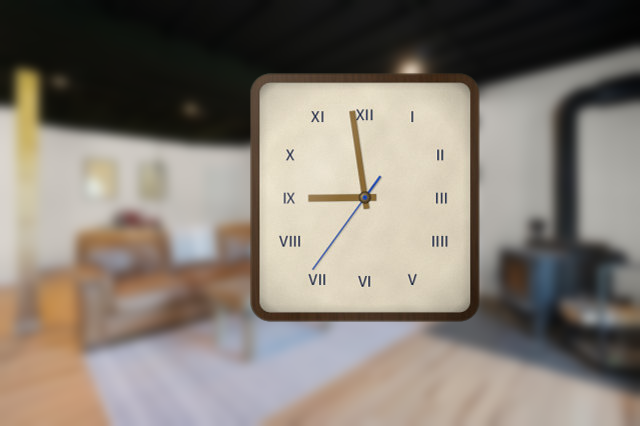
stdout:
{"hour": 8, "minute": 58, "second": 36}
